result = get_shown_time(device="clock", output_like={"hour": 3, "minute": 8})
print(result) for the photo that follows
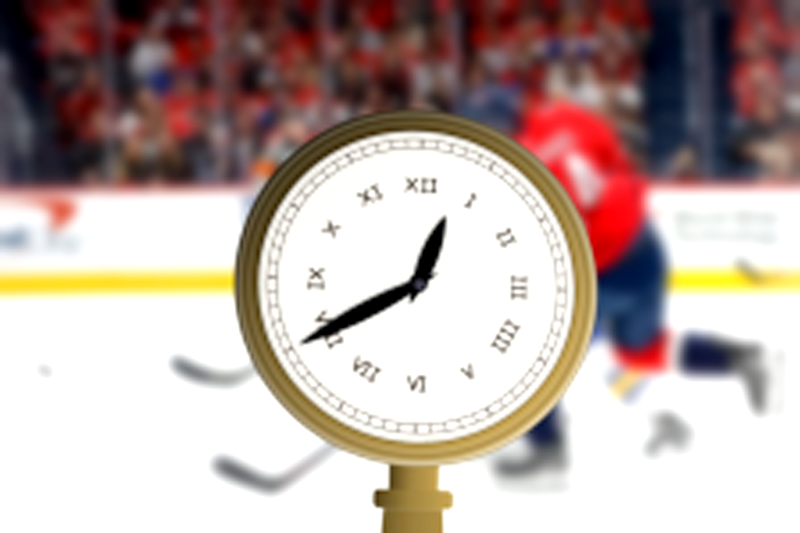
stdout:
{"hour": 12, "minute": 40}
